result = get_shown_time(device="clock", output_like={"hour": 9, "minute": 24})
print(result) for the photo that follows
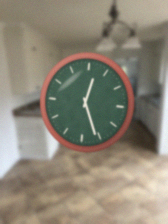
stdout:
{"hour": 12, "minute": 26}
